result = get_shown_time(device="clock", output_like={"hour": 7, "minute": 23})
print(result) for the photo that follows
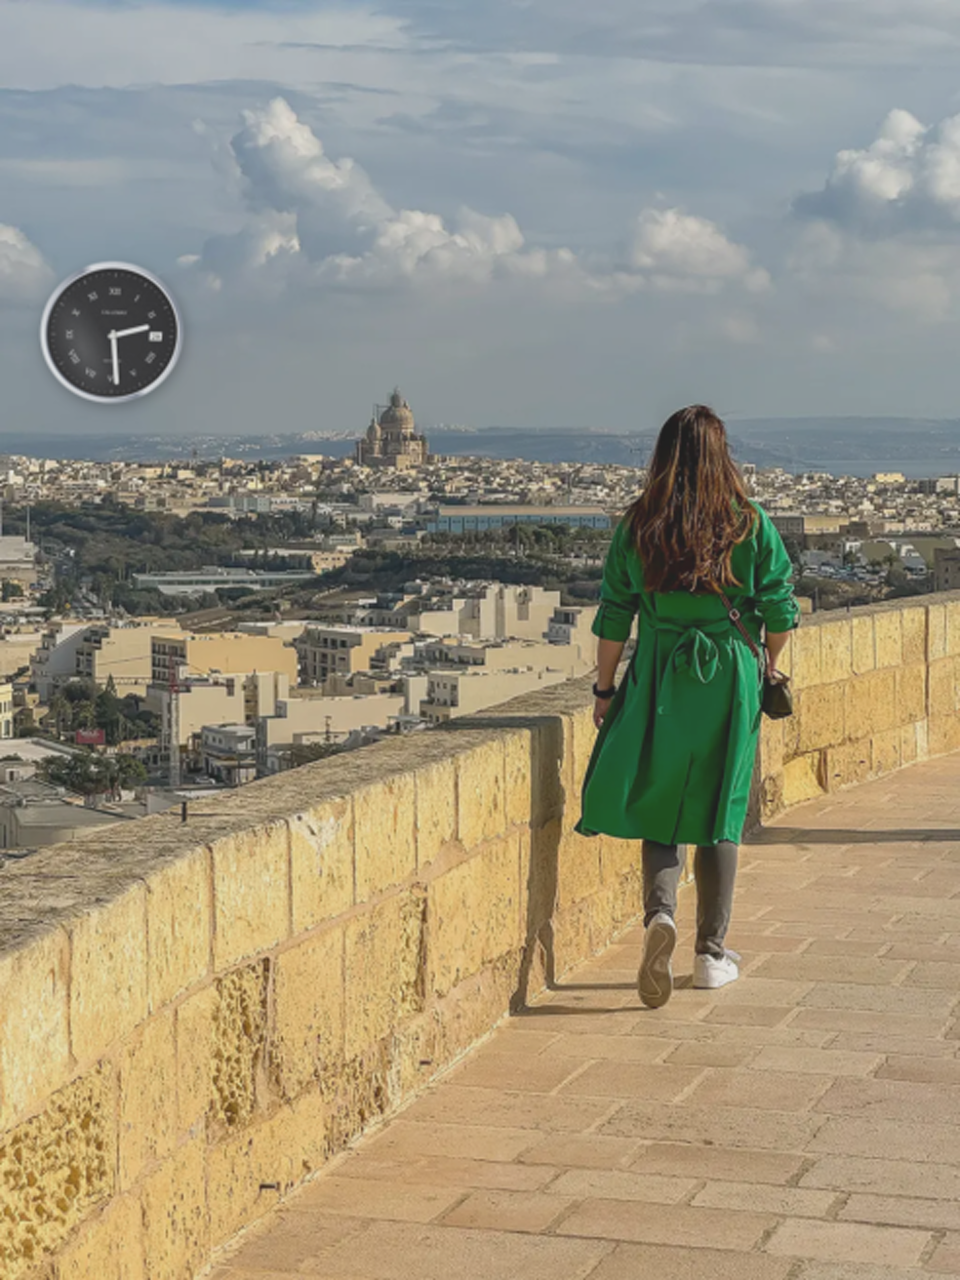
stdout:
{"hour": 2, "minute": 29}
